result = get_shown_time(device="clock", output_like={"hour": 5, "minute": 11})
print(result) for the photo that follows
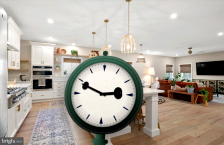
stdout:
{"hour": 2, "minute": 49}
